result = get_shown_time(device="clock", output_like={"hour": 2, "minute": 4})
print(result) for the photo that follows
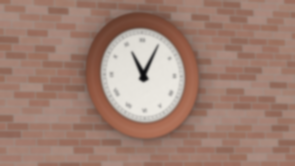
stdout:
{"hour": 11, "minute": 5}
